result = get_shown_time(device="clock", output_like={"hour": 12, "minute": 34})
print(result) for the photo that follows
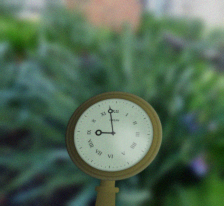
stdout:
{"hour": 8, "minute": 58}
